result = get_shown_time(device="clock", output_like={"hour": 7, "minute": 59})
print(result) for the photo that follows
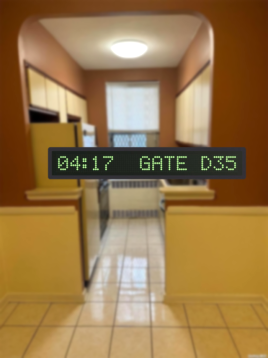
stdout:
{"hour": 4, "minute": 17}
